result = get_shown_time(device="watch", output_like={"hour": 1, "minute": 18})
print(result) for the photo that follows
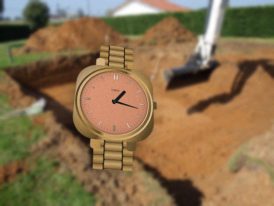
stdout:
{"hour": 1, "minute": 17}
